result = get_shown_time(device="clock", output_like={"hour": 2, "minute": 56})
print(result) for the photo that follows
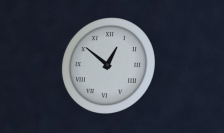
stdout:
{"hour": 12, "minute": 51}
